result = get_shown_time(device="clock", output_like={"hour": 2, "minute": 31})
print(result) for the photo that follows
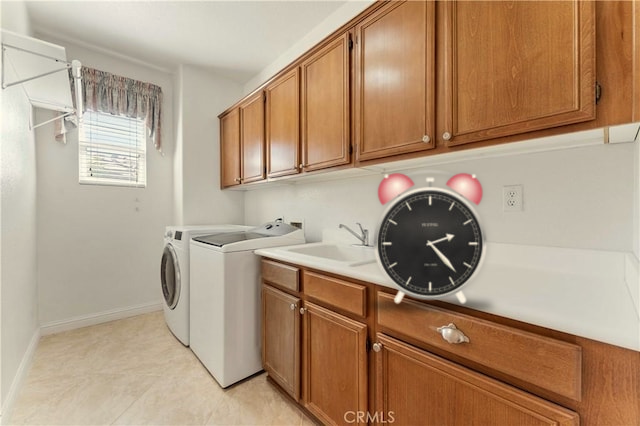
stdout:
{"hour": 2, "minute": 23}
